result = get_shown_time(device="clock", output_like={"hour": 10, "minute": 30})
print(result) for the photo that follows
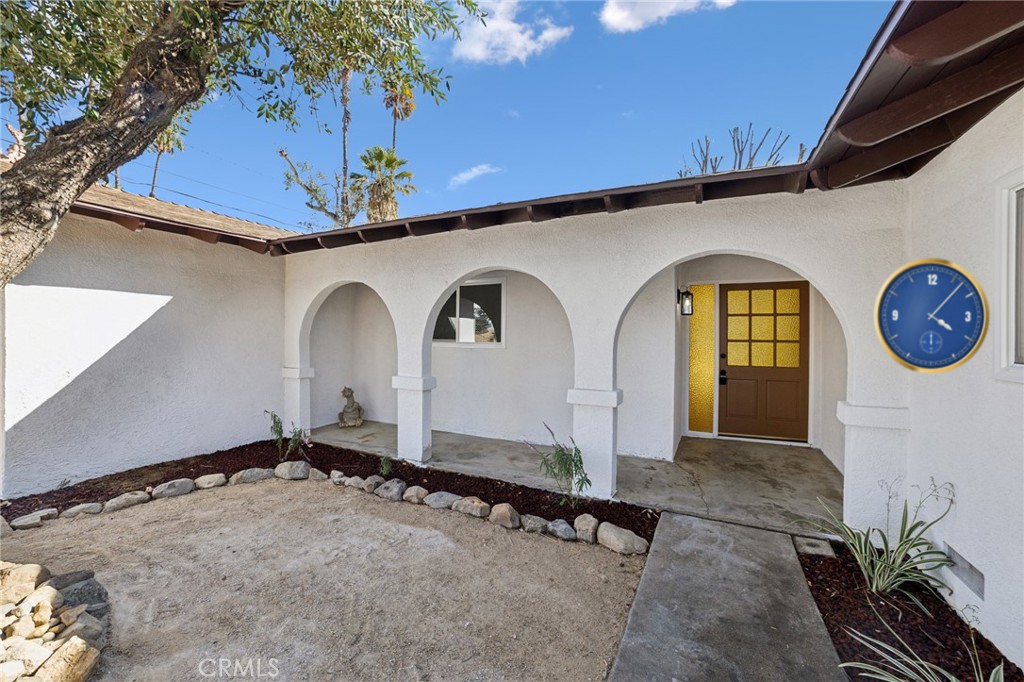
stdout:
{"hour": 4, "minute": 7}
